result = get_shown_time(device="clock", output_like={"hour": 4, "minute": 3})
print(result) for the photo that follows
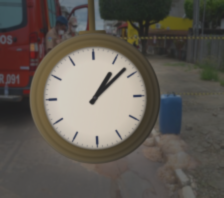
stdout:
{"hour": 1, "minute": 8}
